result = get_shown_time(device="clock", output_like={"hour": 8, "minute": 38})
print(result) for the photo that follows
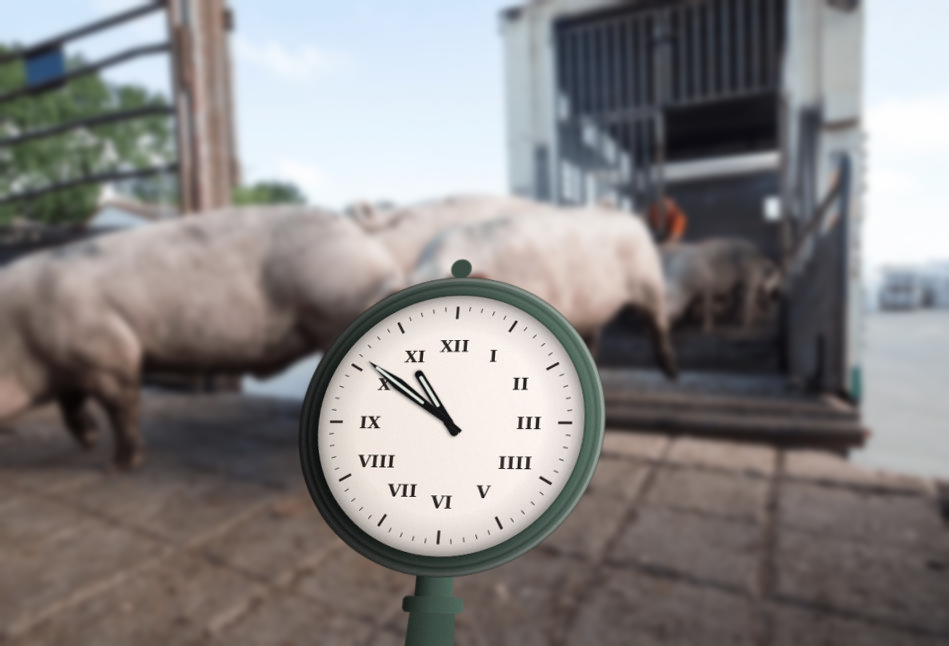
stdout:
{"hour": 10, "minute": 51}
